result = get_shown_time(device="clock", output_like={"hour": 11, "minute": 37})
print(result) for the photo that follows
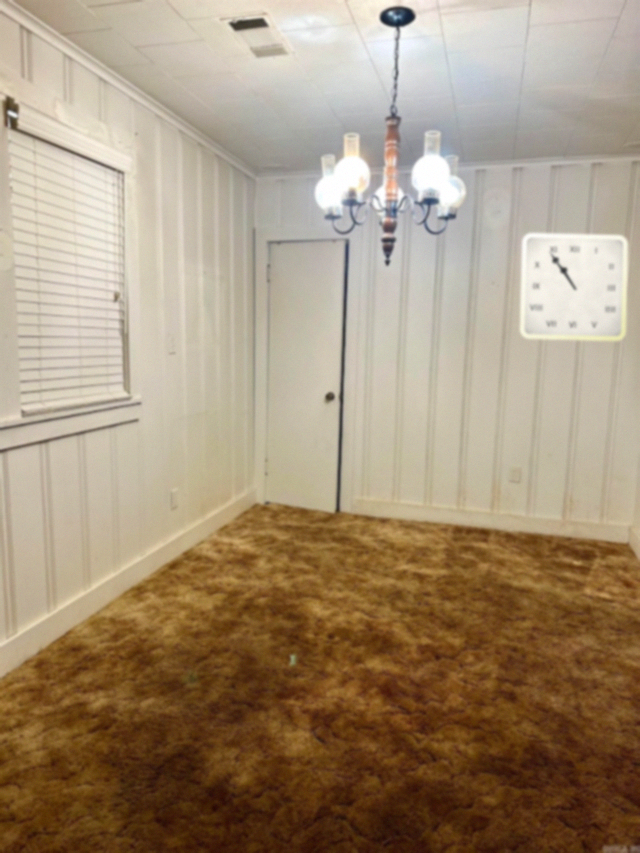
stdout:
{"hour": 10, "minute": 54}
